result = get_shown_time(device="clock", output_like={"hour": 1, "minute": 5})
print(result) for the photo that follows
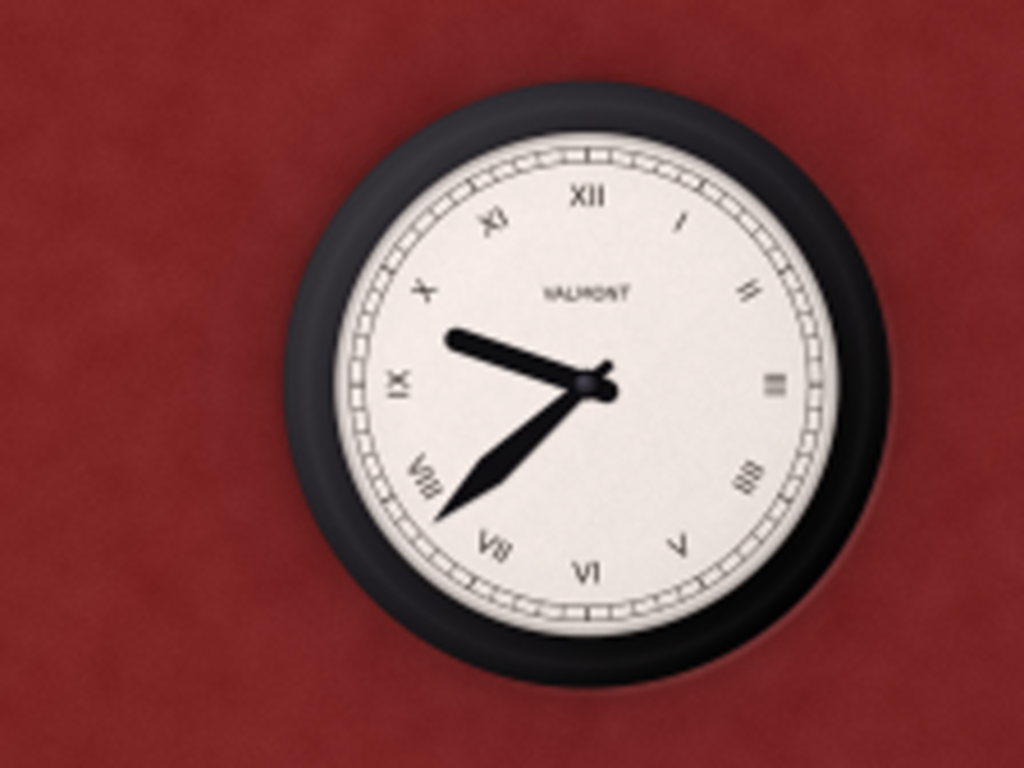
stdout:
{"hour": 9, "minute": 38}
